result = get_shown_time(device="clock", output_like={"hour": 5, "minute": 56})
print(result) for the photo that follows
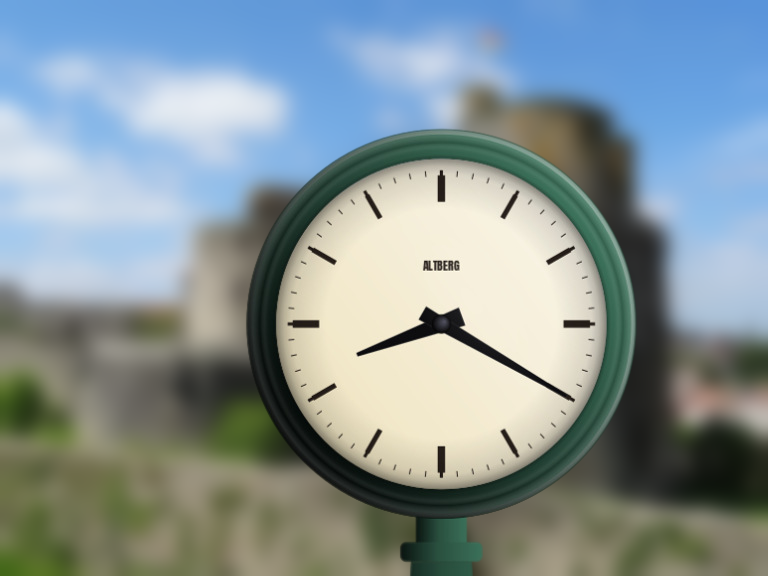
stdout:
{"hour": 8, "minute": 20}
